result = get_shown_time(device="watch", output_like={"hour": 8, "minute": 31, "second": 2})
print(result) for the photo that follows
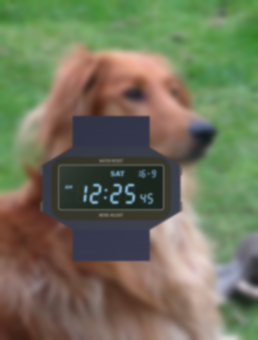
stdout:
{"hour": 12, "minute": 25, "second": 45}
